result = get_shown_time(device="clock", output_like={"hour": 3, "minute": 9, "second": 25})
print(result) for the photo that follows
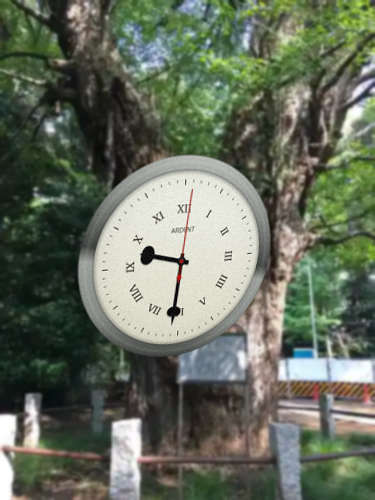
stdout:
{"hour": 9, "minute": 31, "second": 1}
